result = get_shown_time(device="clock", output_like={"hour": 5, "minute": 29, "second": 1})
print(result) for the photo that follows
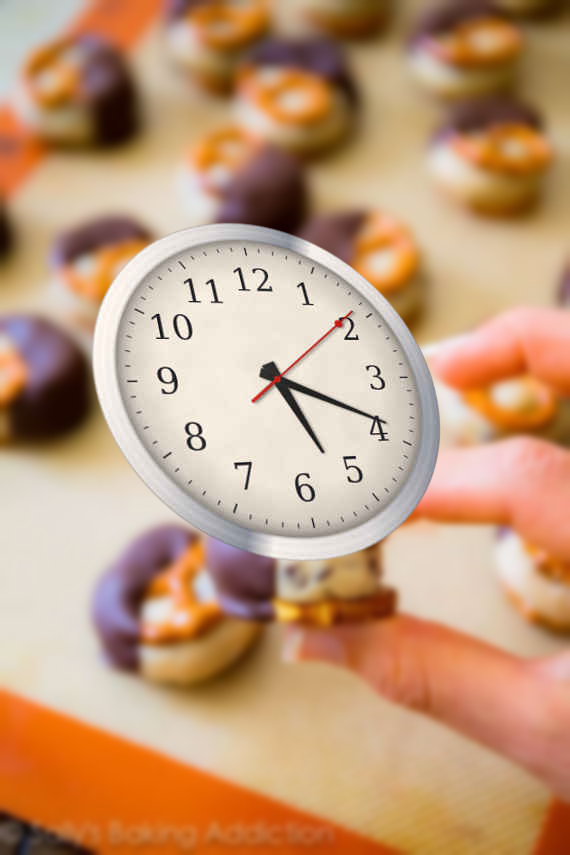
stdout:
{"hour": 5, "minute": 19, "second": 9}
